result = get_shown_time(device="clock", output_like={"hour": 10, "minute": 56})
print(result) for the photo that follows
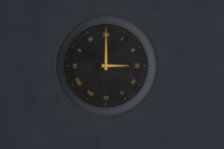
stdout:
{"hour": 3, "minute": 0}
